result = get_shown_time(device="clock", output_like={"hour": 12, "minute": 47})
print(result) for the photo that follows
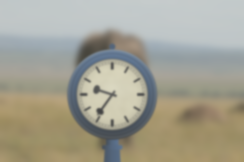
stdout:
{"hour": 9, "minute": 36}
